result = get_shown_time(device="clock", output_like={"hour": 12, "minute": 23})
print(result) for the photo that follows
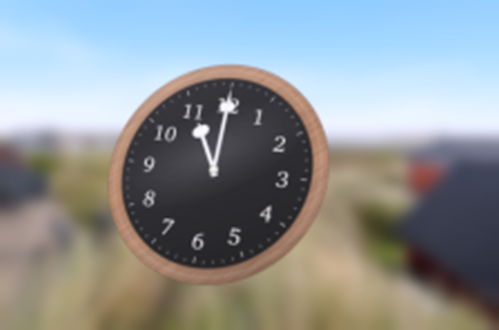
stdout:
{"hour": 11, "minute": 0}
